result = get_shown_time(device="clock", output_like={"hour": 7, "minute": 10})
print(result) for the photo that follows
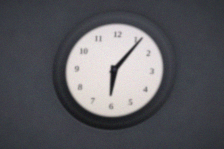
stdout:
{"hour": 6, "minute": 6}
